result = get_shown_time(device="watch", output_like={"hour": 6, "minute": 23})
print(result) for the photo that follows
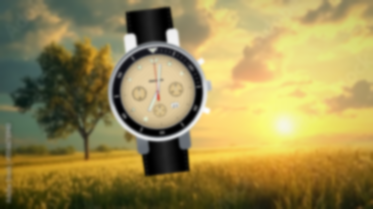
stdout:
{"hour": 7, "minute": 2}
